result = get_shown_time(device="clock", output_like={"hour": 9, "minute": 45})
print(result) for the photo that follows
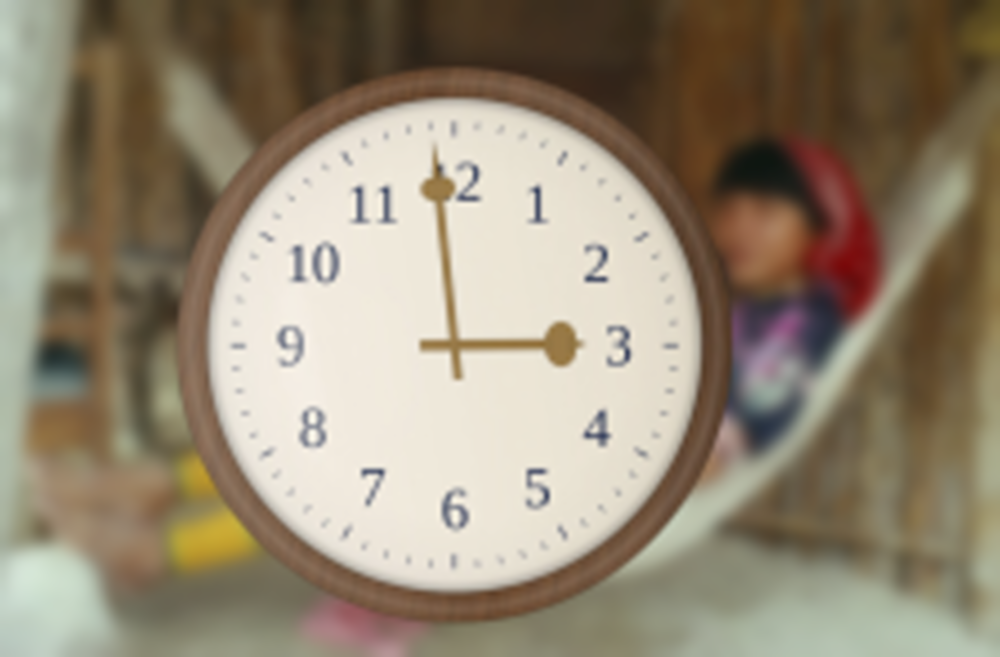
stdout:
{"hour": 2, "minute": 59}
